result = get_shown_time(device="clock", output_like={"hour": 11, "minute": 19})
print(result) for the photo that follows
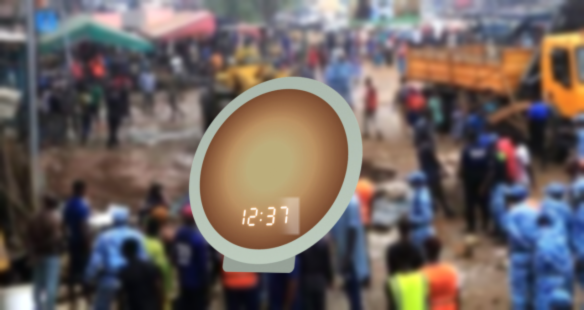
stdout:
{"hour": 12, "minute": 37}
